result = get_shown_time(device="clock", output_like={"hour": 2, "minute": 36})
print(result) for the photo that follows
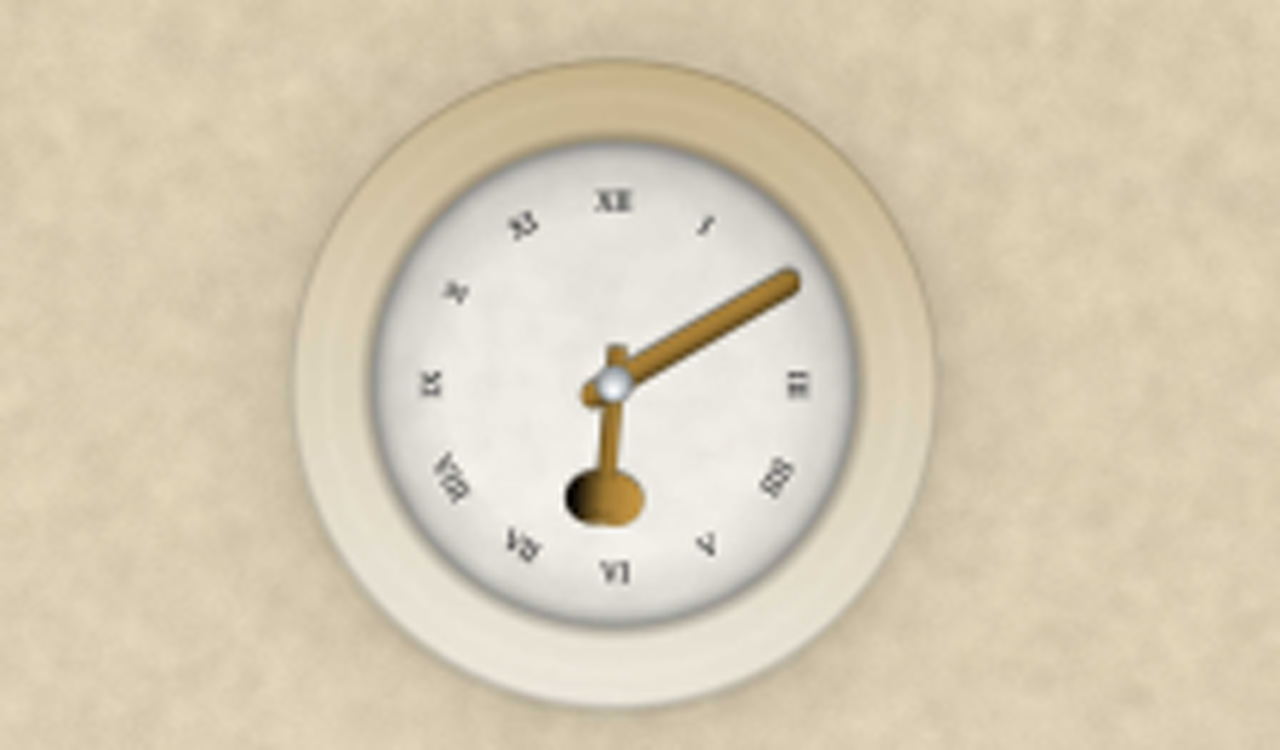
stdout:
{"hour": 6, "minute": 10}
